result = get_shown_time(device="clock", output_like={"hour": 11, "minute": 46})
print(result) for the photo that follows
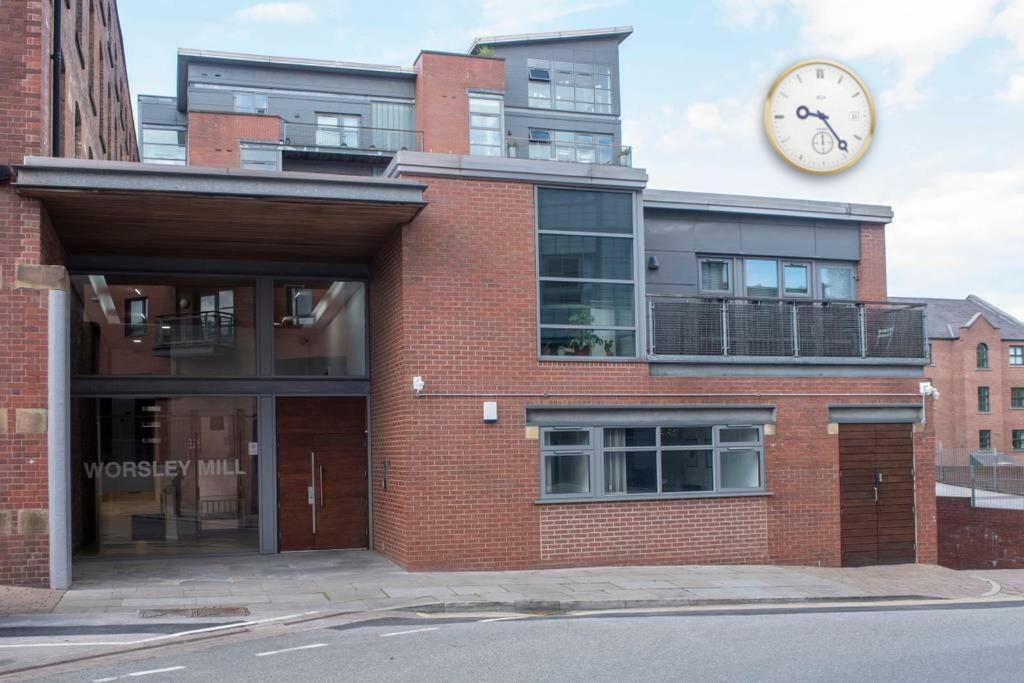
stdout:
{"hour": 9, "minute": 24}
